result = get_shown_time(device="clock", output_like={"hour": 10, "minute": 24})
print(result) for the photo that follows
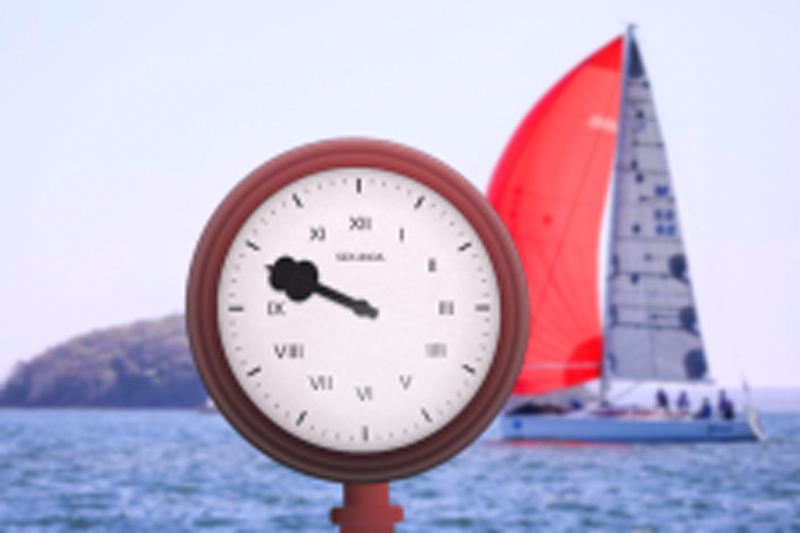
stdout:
{"hour": 9, "minute": 49}
